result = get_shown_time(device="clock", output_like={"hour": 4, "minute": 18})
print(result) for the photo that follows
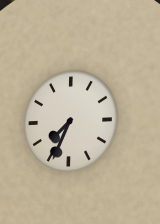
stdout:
{"hour": 7, "minute": 34}
